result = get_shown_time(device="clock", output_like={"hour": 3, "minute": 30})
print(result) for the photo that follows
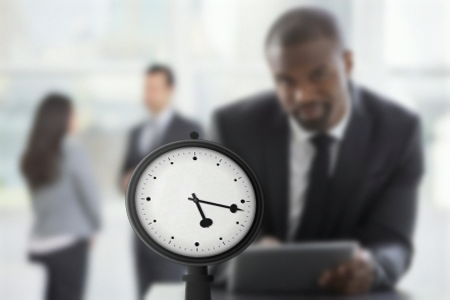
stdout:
{"hour": 5, "minute": 17}
